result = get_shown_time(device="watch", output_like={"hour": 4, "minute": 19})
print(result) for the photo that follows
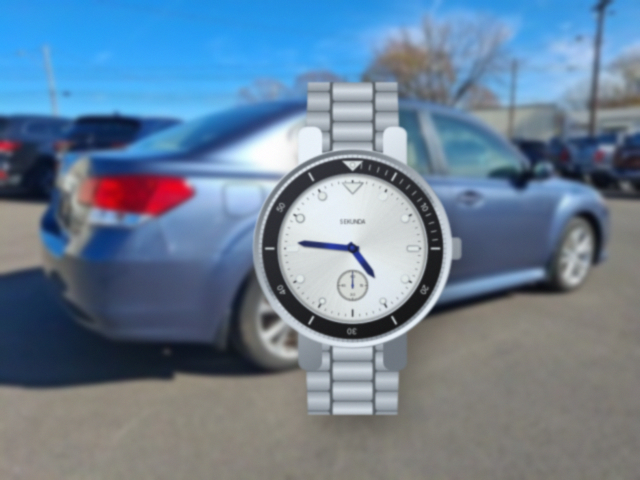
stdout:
{"hour": 4, "minute": 46}
